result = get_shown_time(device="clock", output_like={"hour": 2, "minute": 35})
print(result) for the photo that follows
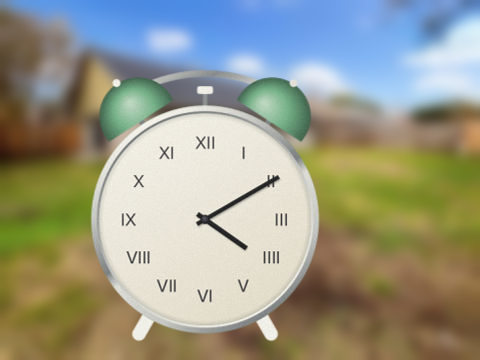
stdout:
{"hour": 4, "minute": 10}
